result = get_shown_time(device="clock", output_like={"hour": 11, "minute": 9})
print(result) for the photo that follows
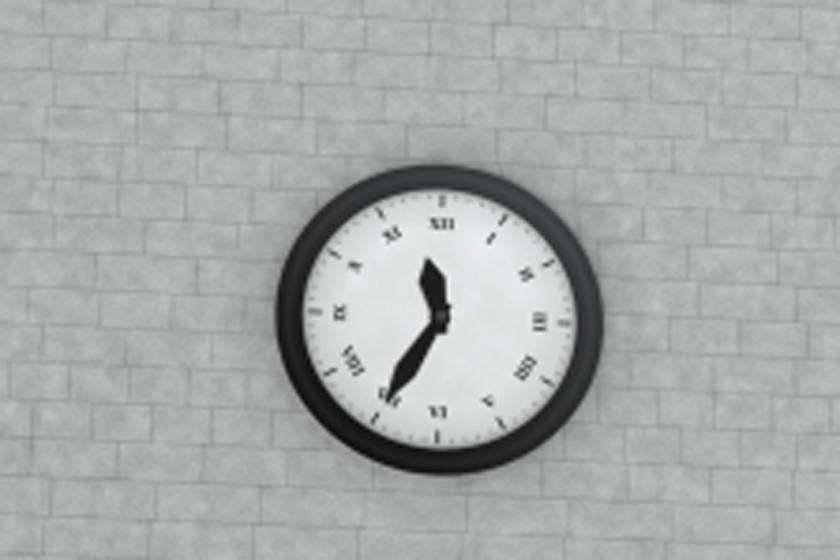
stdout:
{"hour": 11, "minute": 35}
